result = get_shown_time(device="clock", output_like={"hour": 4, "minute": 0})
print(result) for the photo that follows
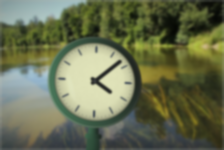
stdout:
{"hour": 4, "minute": 8}
